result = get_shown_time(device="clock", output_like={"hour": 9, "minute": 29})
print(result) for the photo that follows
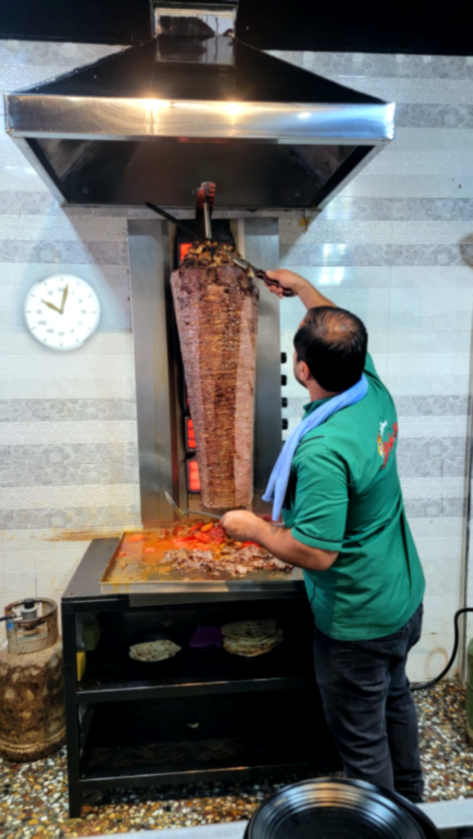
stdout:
{"hour": 10, "minute": 2}
